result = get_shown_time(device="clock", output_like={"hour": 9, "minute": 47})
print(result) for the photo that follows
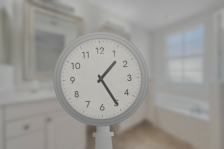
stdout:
{"hour": 1, "minute": 25}
